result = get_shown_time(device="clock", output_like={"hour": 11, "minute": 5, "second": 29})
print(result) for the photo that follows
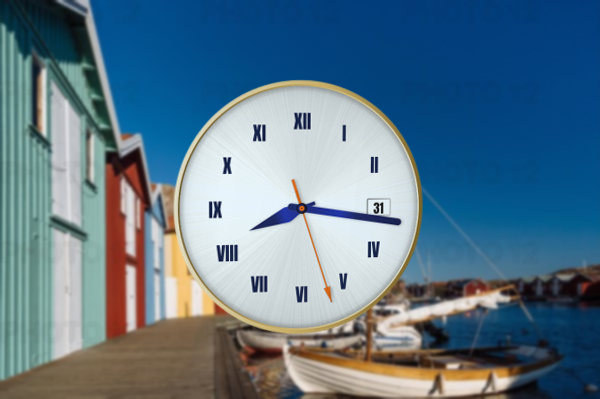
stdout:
{"hour": 8, "minute": 16, "second": 27}
